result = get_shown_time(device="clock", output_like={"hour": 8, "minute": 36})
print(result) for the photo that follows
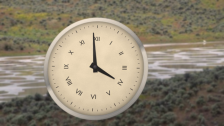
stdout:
{"hour": 3, "minute": 59}
